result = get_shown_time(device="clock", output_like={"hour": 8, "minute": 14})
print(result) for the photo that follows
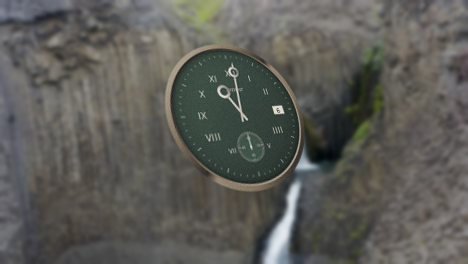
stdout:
{"hour": 11, "minute": 1}
